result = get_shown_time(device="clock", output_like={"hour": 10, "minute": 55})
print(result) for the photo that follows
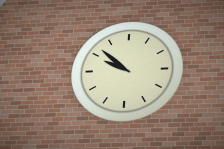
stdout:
{"hour": 9, "minute": 52}
